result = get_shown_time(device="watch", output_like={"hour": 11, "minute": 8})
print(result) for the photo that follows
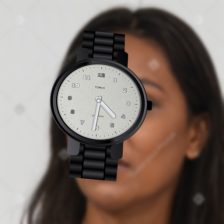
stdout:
{"hour": 4, "minute": 31}
